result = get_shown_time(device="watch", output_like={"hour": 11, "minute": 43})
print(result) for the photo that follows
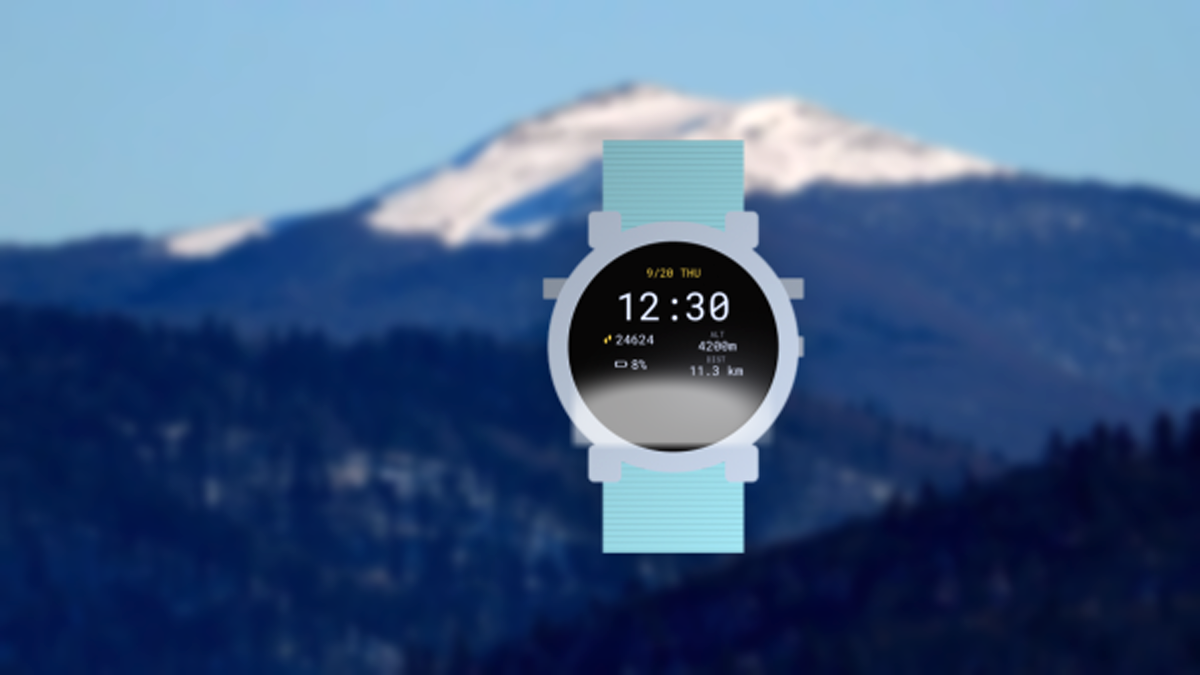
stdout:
{"hour": 12, "minute": 30}
